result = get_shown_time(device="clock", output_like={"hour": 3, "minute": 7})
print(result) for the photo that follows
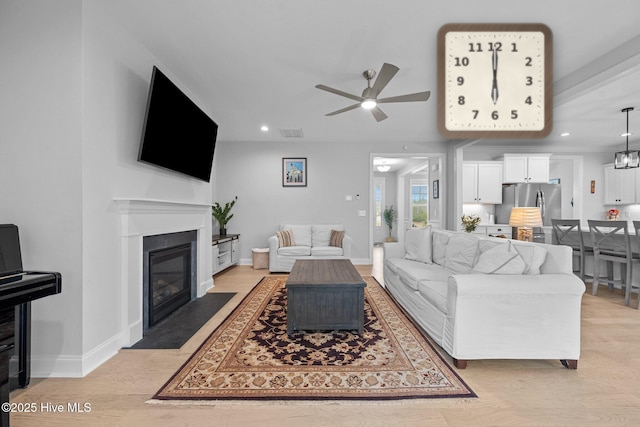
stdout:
{"hour": 6, "minute": 0}
